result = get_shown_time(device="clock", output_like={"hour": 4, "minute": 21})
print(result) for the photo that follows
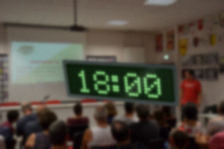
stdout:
{"hour": 18, "minute": 0}
